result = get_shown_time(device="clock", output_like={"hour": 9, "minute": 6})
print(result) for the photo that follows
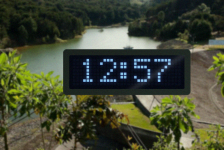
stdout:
{"hour": 12, "minute": 57}
